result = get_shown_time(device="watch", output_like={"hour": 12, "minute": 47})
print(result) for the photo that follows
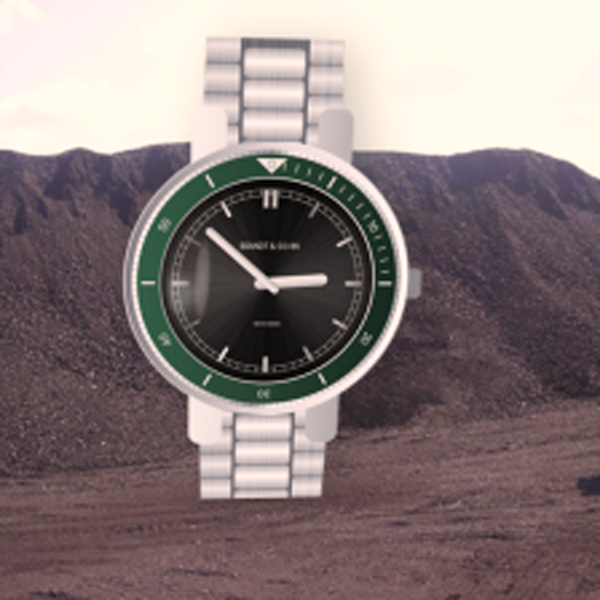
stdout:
{"hour": 2, "minute": 52}
